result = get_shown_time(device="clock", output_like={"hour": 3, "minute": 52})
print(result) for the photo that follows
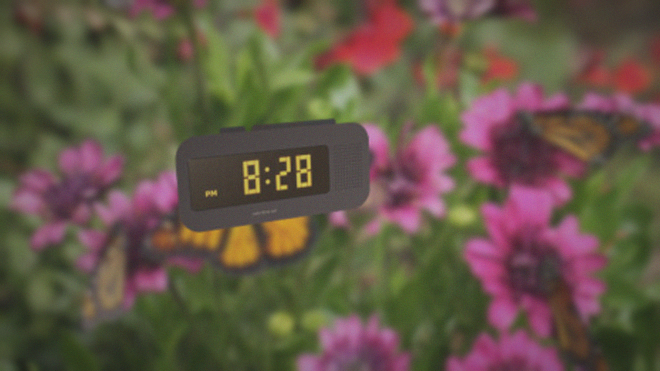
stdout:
{"hour": 8, "minute": 28}
